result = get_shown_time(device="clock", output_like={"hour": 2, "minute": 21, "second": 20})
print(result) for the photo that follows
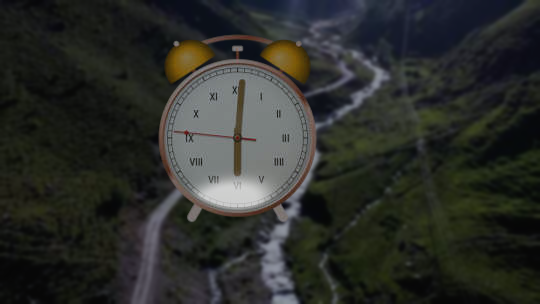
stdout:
{"hour": 6, "minute": 0, "second": 46}
